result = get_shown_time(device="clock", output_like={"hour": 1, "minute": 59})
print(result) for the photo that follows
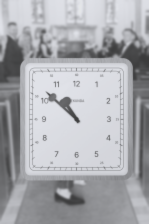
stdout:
{"hour": 10, "minute": 52}
